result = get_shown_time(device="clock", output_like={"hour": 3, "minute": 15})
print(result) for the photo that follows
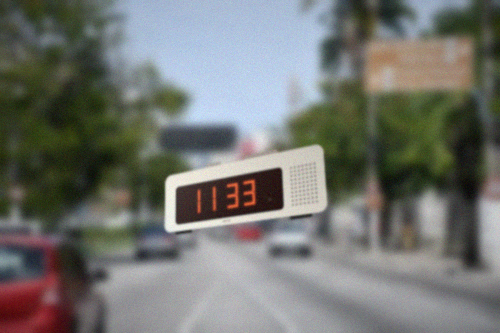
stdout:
{"hour": 11, "minute": 33}
